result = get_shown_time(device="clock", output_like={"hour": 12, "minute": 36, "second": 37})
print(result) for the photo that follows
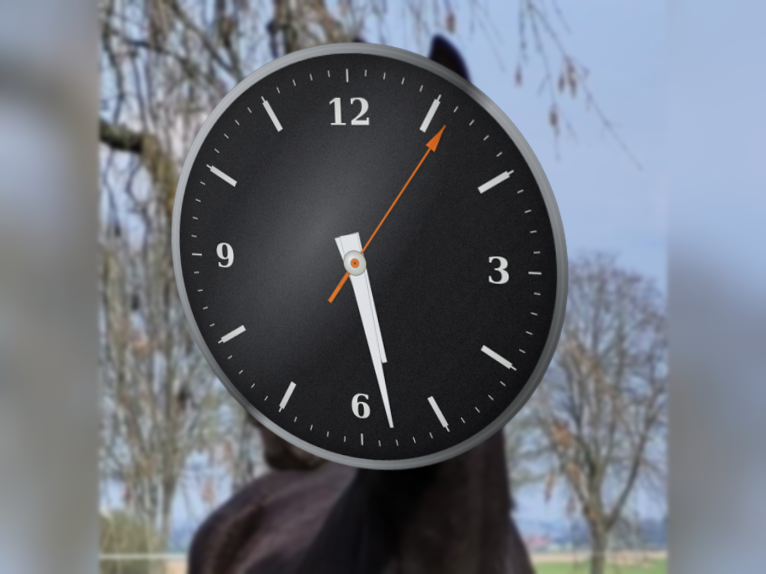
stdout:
{"hour": 5, "minute": 28, "second": 6}
